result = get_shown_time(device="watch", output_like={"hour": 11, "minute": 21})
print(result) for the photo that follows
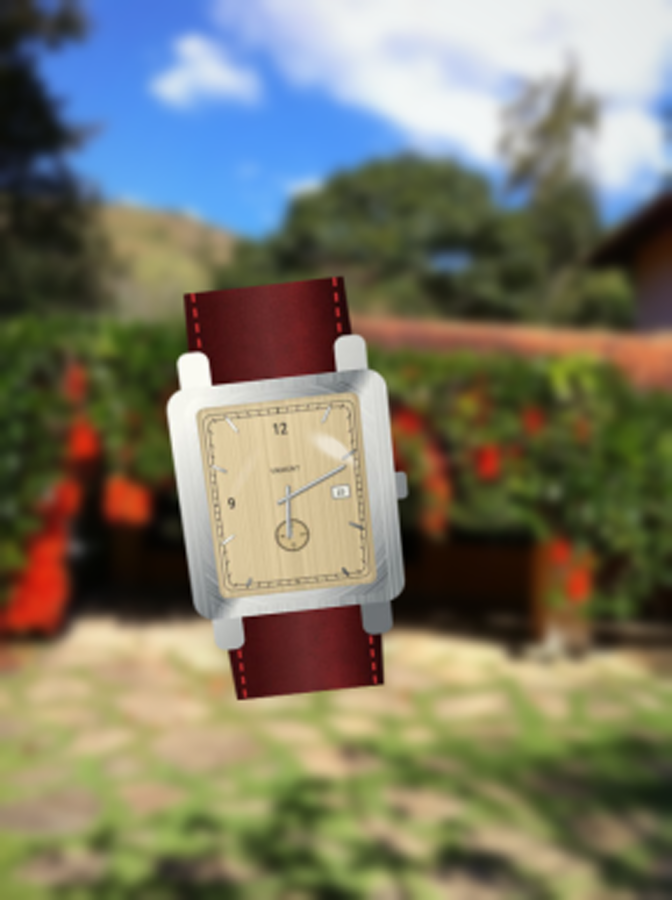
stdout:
{"hour": 6, "minute": 11}
